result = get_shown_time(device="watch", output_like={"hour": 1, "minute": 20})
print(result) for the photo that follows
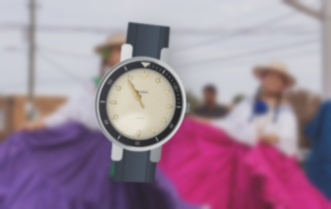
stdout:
{"hour": 10, "minute": 54}
